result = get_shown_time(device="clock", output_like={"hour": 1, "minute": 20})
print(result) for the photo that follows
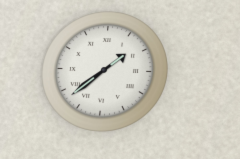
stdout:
{"hour": 1, "minute": 38}
